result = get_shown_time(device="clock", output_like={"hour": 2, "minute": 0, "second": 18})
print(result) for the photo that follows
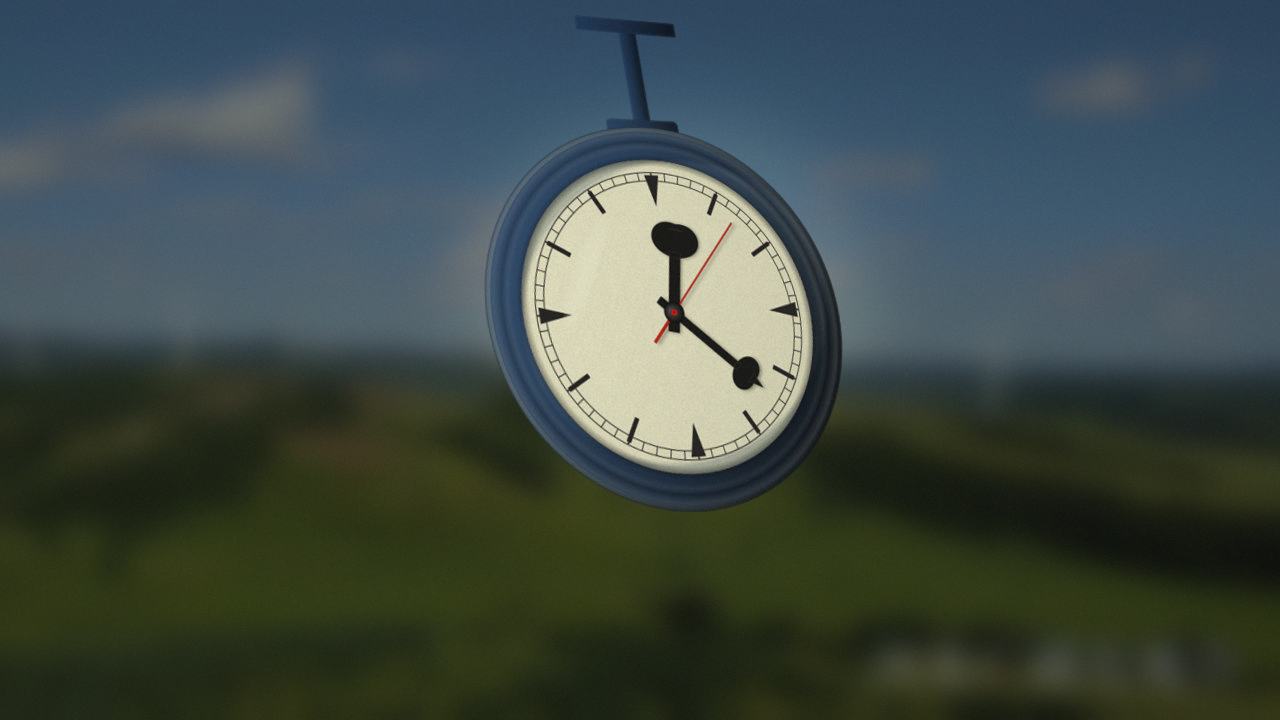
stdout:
{"hour": 12, "minute": 22, "second": 7}
